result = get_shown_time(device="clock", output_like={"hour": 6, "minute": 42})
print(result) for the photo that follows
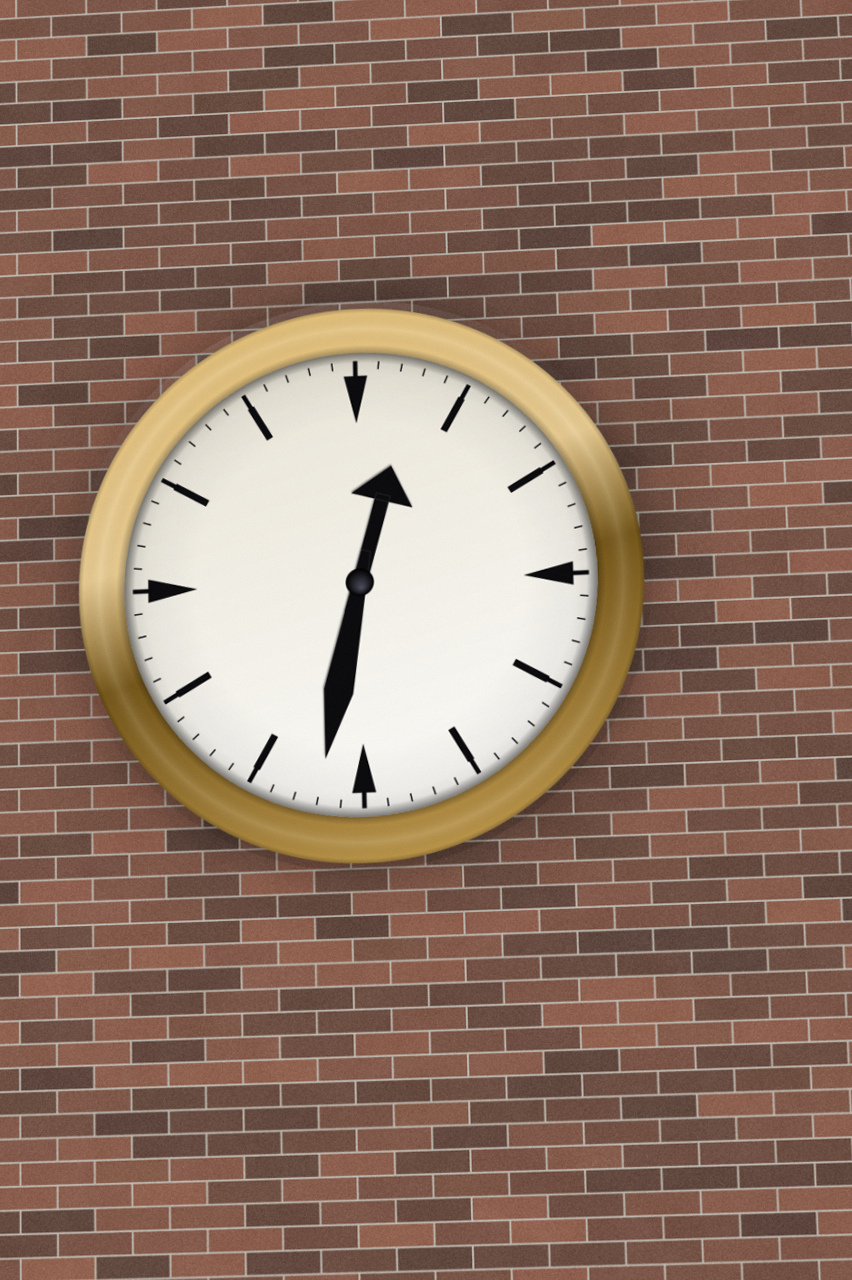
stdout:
{"hour": 12, "minute": 32}
